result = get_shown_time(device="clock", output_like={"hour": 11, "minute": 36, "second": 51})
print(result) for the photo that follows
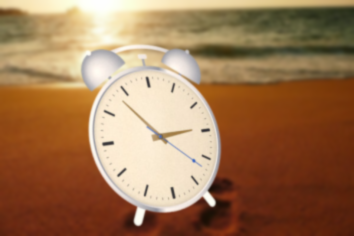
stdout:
{"hour": 2, "minute": 53, "second": 22}
